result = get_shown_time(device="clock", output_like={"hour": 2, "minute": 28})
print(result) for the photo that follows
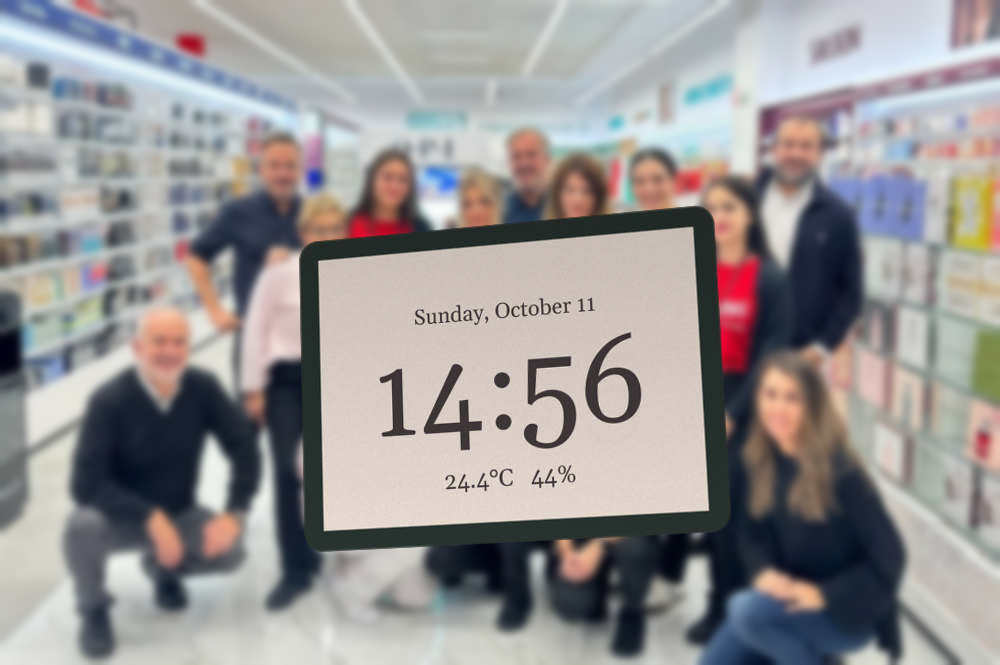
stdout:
{"hour": 14, "minute": 56}
